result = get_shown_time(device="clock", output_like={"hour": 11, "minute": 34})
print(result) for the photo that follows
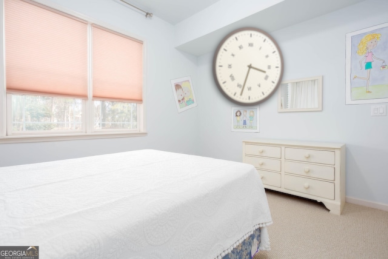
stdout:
{"hour": 3, "minute": 33}
